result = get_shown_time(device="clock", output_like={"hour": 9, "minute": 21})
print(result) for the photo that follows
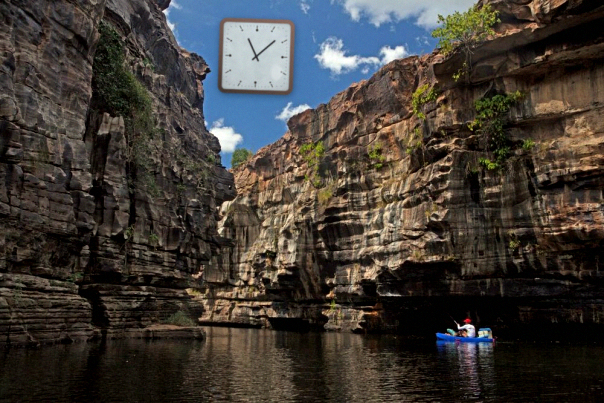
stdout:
{"hour": 11, "minute": 8}
